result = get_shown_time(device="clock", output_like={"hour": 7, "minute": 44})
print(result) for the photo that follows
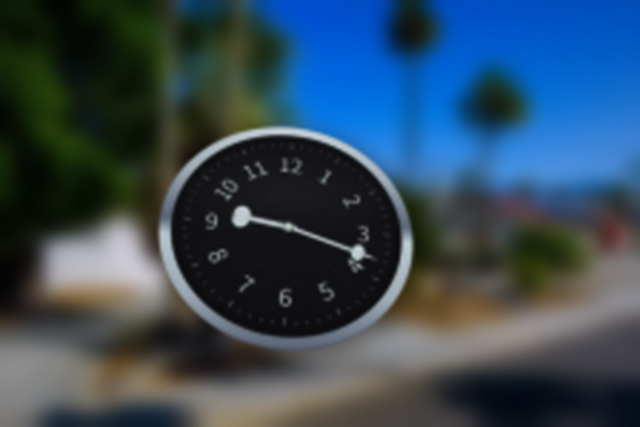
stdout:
{"hour": 9, "minute": 18}
